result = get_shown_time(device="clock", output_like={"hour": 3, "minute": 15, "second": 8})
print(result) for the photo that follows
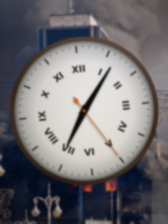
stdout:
{"hour": 7, "minute": 6, "second": 25}
